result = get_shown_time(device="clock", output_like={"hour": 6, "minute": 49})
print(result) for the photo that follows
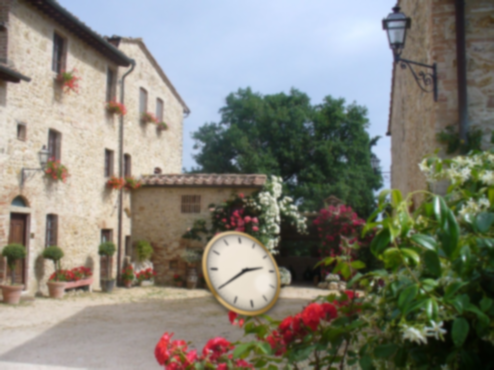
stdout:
{"hour": 2, "minute": 40}
